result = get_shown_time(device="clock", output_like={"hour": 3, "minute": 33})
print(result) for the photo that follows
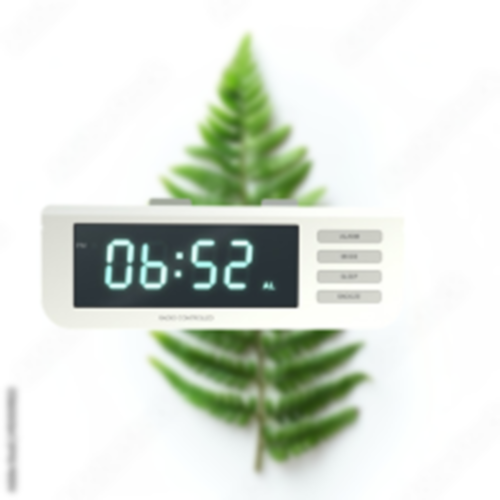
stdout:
{"hour": 6, "minute": 52}
